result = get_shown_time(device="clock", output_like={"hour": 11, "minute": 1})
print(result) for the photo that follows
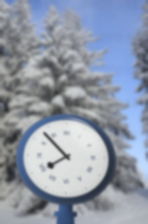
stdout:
{"hour": 7, "minute": 53}
